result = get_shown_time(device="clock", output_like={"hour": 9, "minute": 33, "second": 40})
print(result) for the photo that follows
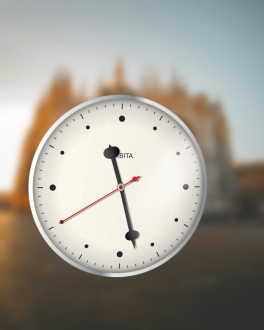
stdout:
{"hour": 11, "minute": 27, "second": 40}
